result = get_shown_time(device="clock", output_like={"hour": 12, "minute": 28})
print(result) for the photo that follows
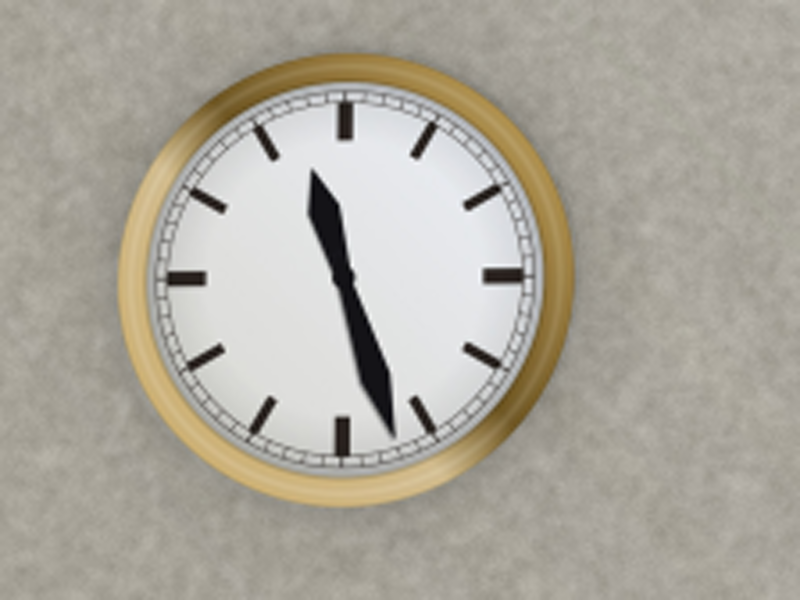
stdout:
{"hour": 11, "minute": 27}
